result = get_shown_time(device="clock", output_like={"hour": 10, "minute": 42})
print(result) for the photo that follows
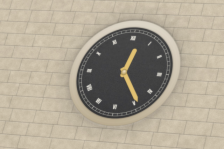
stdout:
{"hour": 12, "minute": 24}
